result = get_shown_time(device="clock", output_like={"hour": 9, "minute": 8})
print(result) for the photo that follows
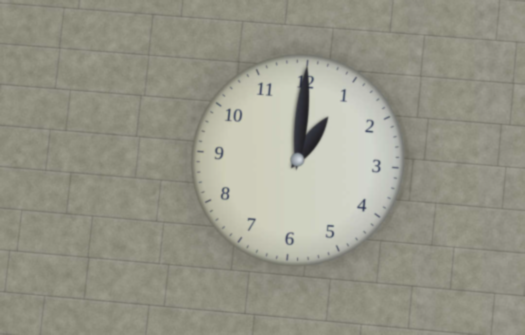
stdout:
{"hour": 1, "minute": 0}
